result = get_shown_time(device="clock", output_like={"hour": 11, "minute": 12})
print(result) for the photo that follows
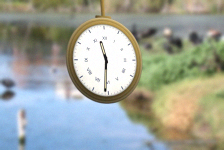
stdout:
{"hour": 11, "minute": 31}
